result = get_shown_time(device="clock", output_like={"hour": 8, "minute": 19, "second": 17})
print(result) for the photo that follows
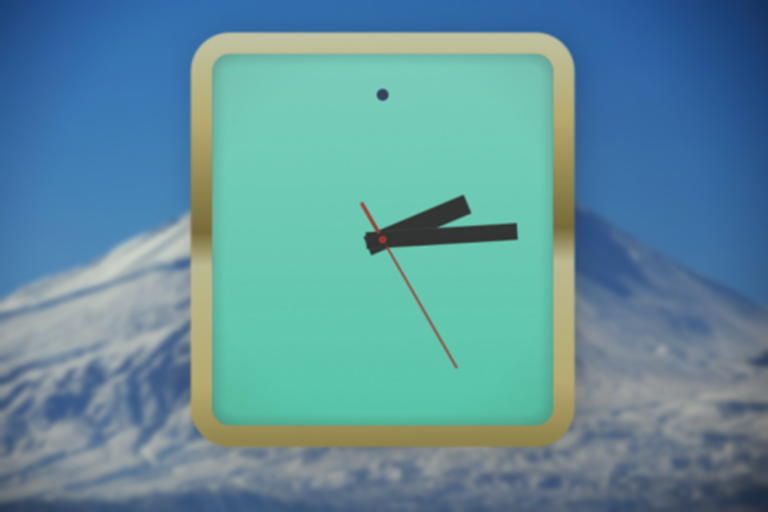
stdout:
{"hour": 2, "minute": 14, "second": 25}
